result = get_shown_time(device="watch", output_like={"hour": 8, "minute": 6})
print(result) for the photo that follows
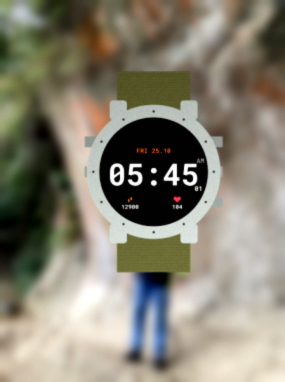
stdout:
{"hour": 5, "minute": 45}
